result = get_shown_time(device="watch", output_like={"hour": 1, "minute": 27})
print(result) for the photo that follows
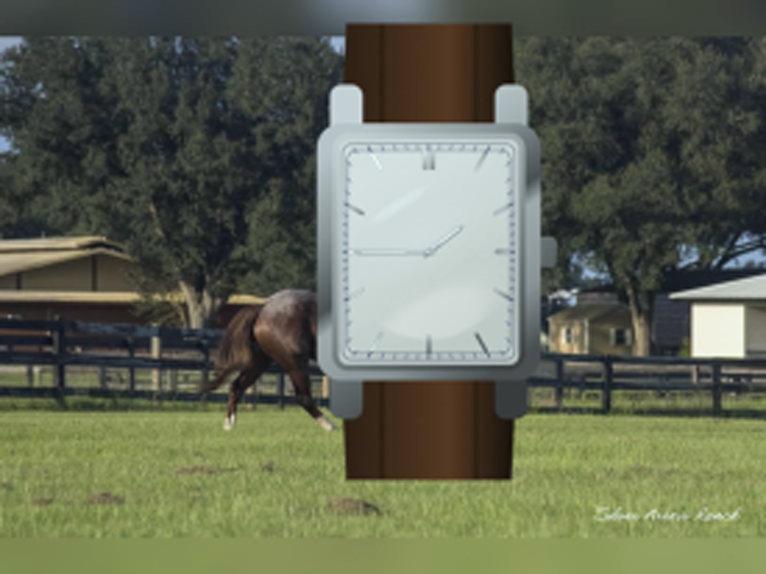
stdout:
{"hour": 1, "minute": 45}
